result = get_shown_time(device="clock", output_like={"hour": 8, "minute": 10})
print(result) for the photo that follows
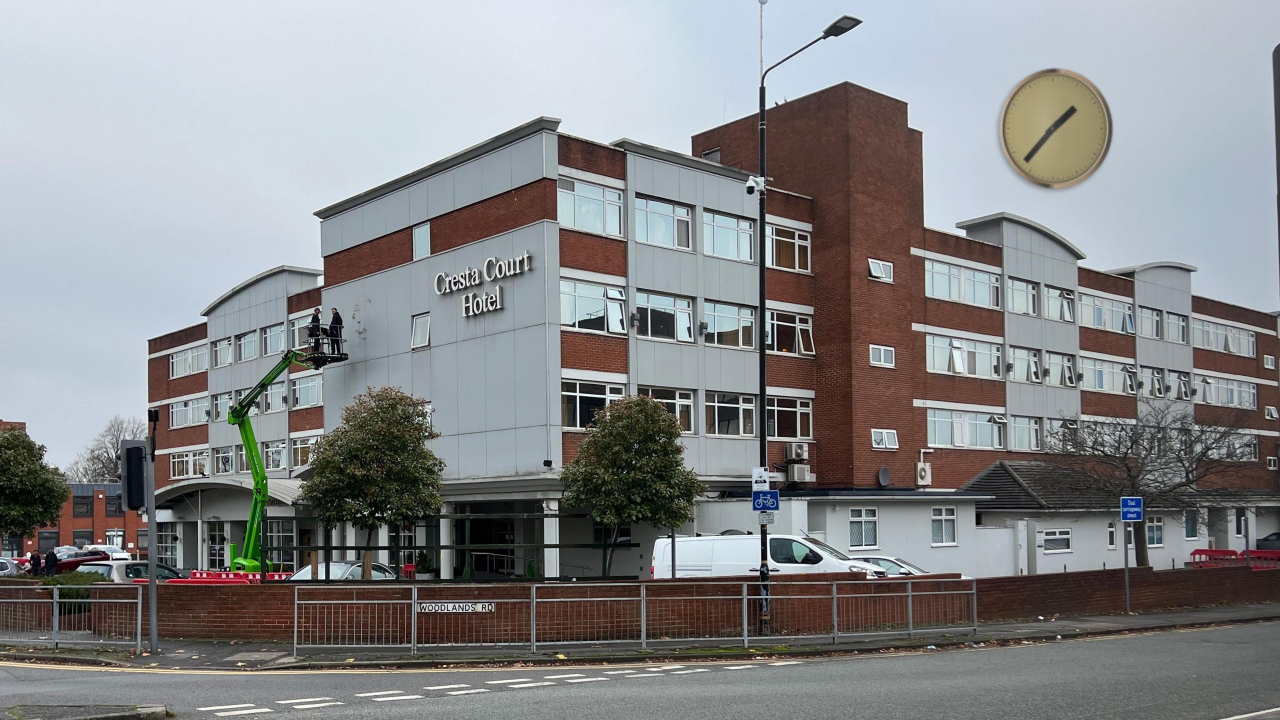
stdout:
{"hour": 1, "minute": 37}
